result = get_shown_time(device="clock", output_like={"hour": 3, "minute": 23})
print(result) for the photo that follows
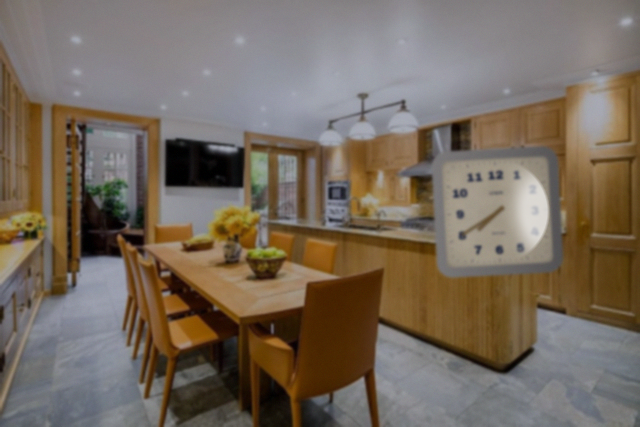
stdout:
{"hour": 7, "minute": 40}
